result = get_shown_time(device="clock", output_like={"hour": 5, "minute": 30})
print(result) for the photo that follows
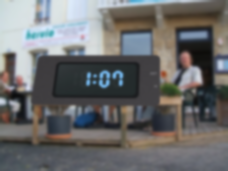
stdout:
{"hour": 1, "minute": 7}
